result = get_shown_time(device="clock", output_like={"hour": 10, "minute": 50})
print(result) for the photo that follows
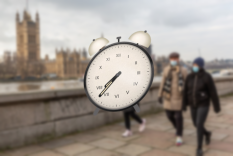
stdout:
{"hour": 7, "minute": 37}
